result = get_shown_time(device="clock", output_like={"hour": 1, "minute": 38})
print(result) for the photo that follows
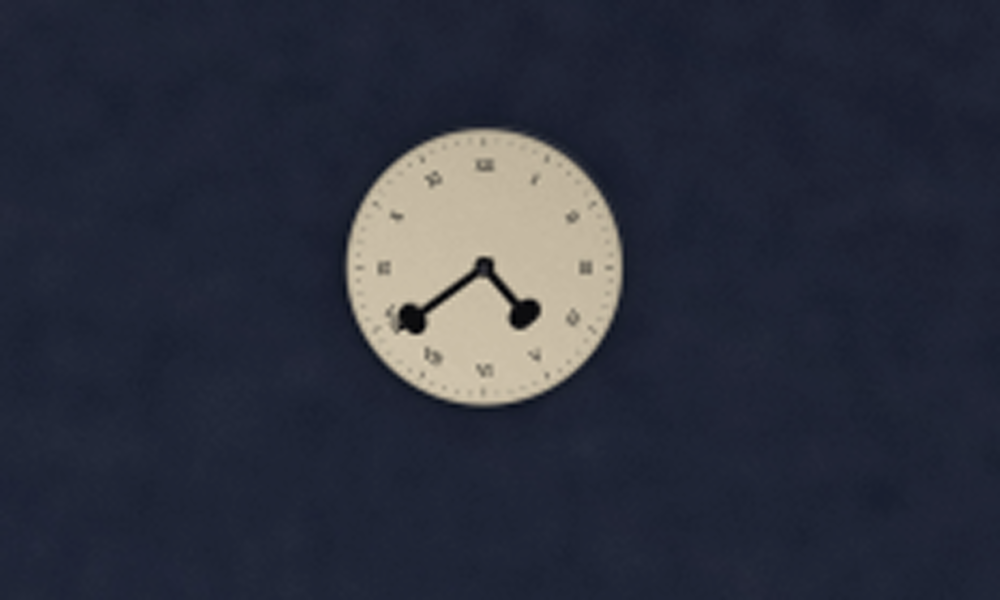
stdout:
{"hour": 4, "minute": 39}
